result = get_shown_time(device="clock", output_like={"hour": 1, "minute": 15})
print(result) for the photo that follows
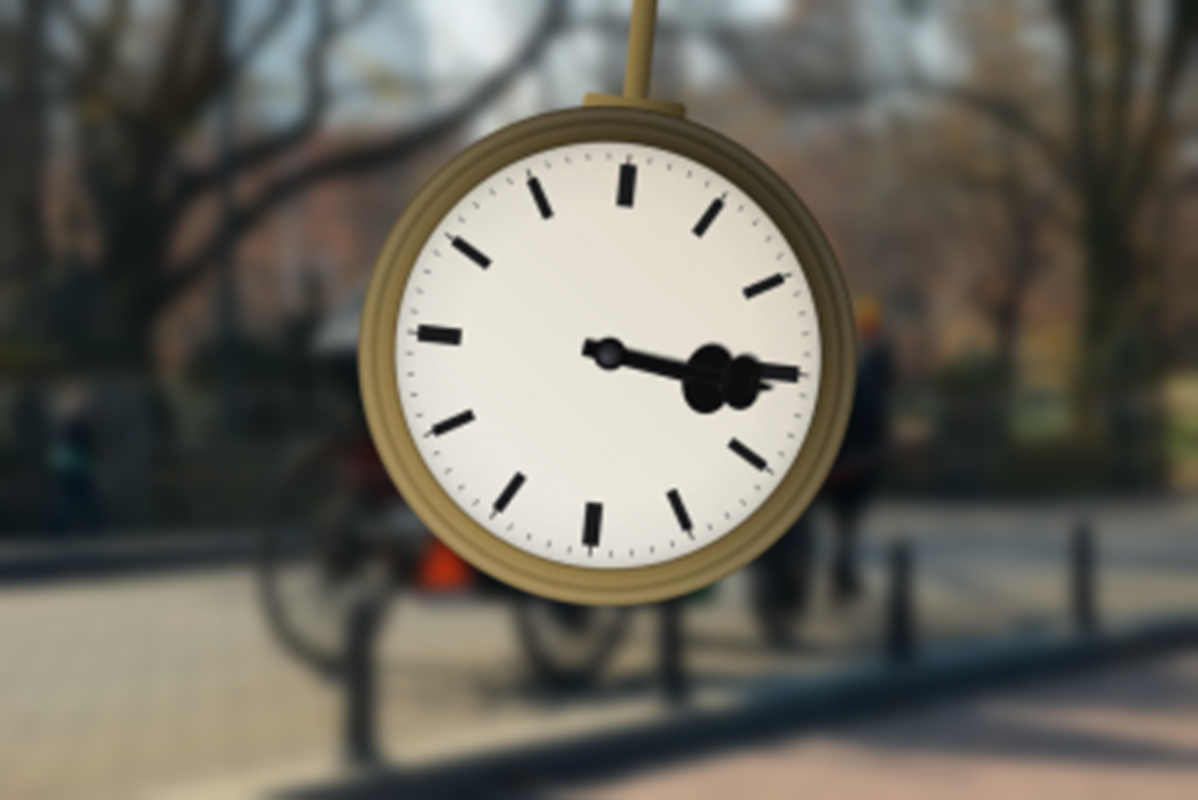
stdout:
{"hour": 3, "minute": 16}
